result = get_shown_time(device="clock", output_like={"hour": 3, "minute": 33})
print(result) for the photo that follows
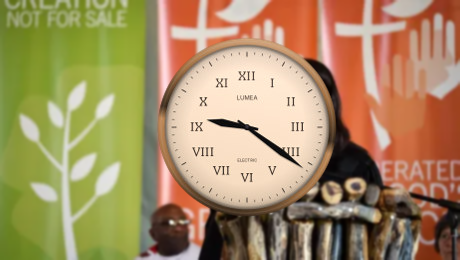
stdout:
{"hour": 9, "minute": 21}
